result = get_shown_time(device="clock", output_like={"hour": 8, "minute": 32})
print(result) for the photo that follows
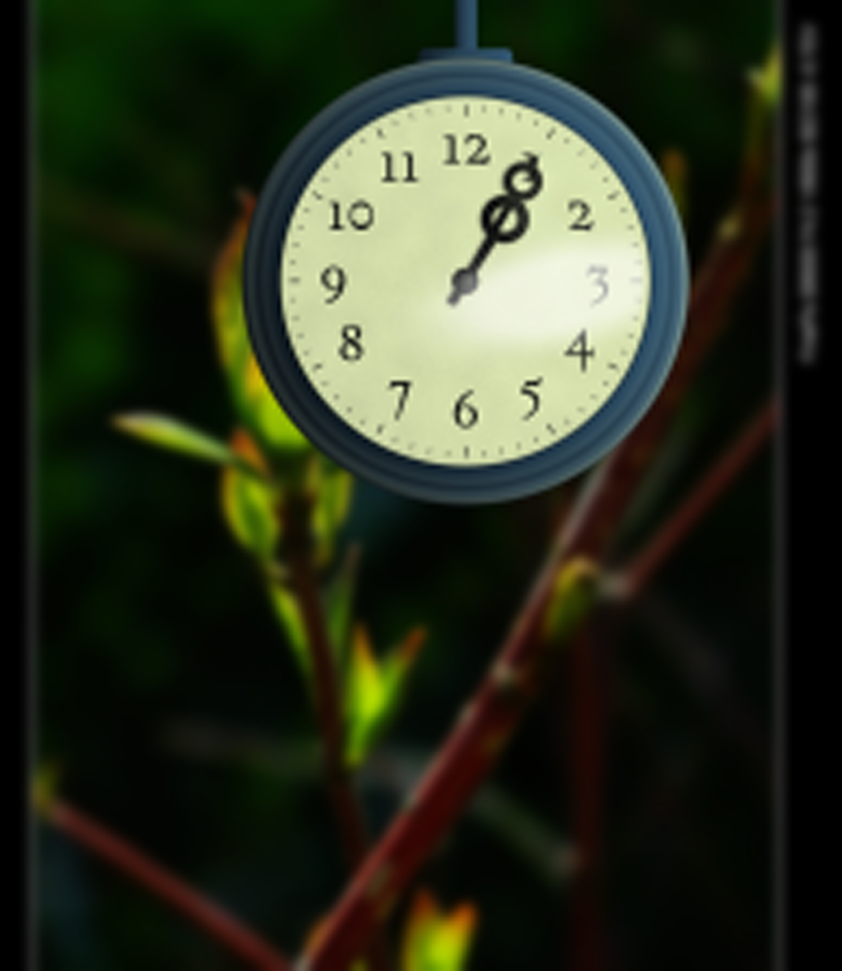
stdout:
{"hour": 1, "minute": 5}
